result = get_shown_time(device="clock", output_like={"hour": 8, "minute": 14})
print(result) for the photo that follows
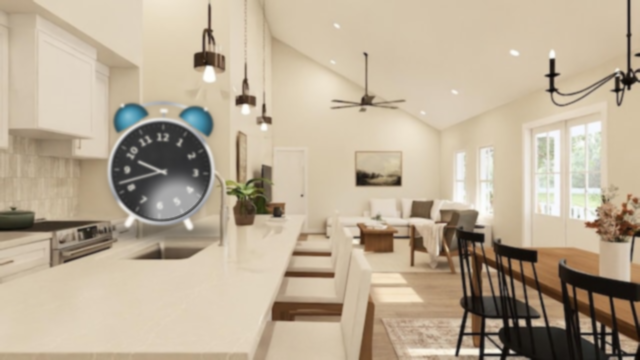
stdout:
{"hour": 9, "minute": 42}
